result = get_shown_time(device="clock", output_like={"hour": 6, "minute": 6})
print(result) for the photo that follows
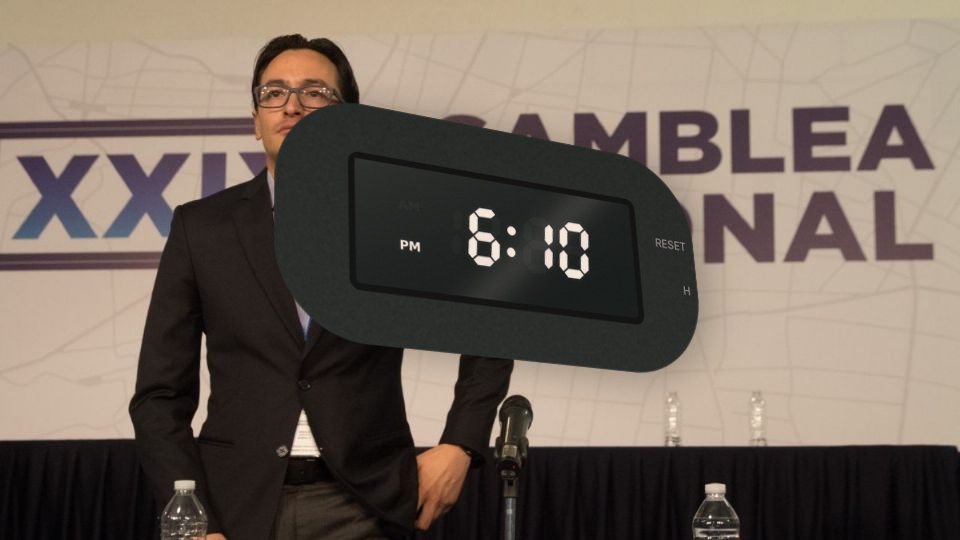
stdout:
{"hour": 6, "minute": 10}
